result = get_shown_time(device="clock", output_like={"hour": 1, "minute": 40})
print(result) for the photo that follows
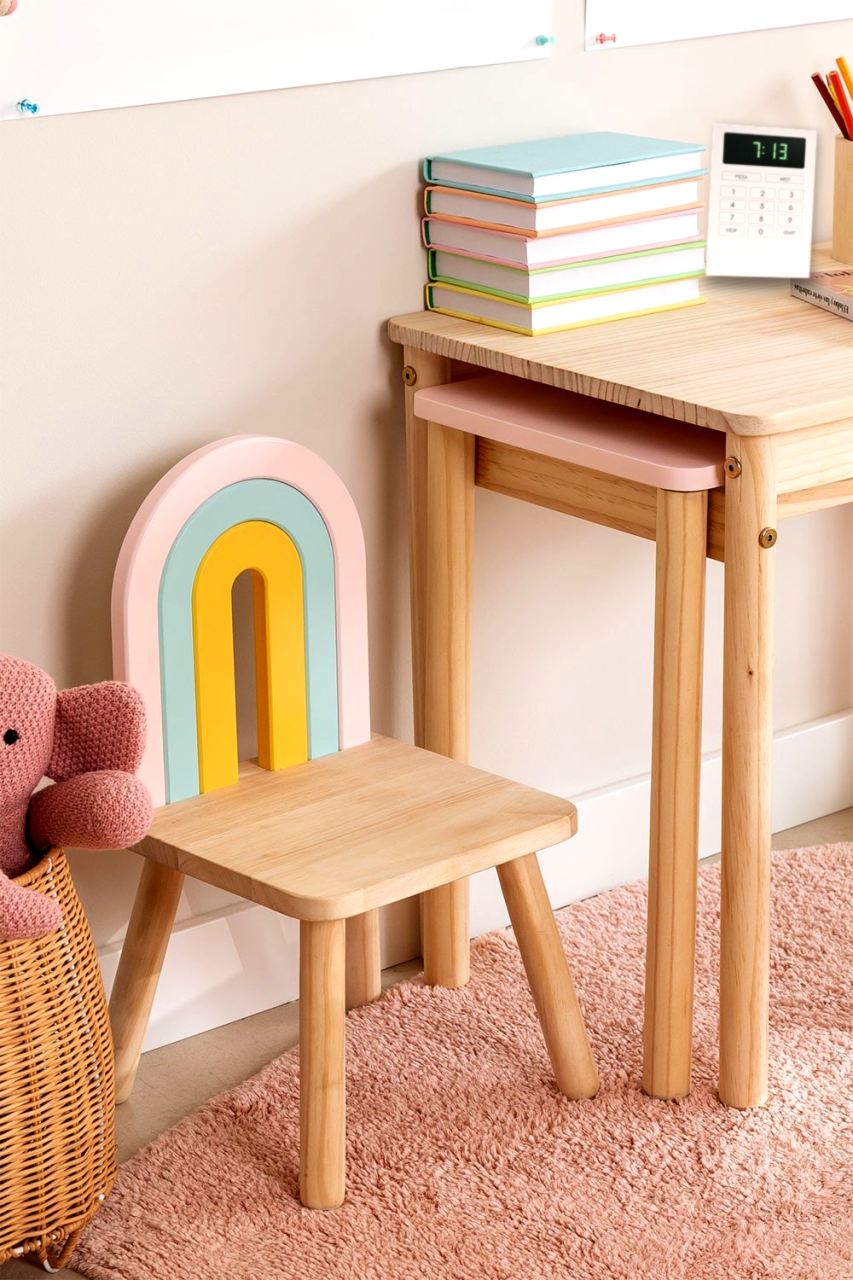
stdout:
{"hour": 7, "minute": 13}
